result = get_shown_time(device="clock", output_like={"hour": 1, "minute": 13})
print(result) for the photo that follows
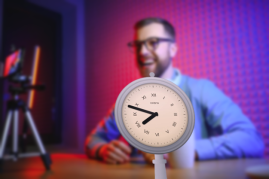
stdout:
{"hour": 7, "minute": 48}
